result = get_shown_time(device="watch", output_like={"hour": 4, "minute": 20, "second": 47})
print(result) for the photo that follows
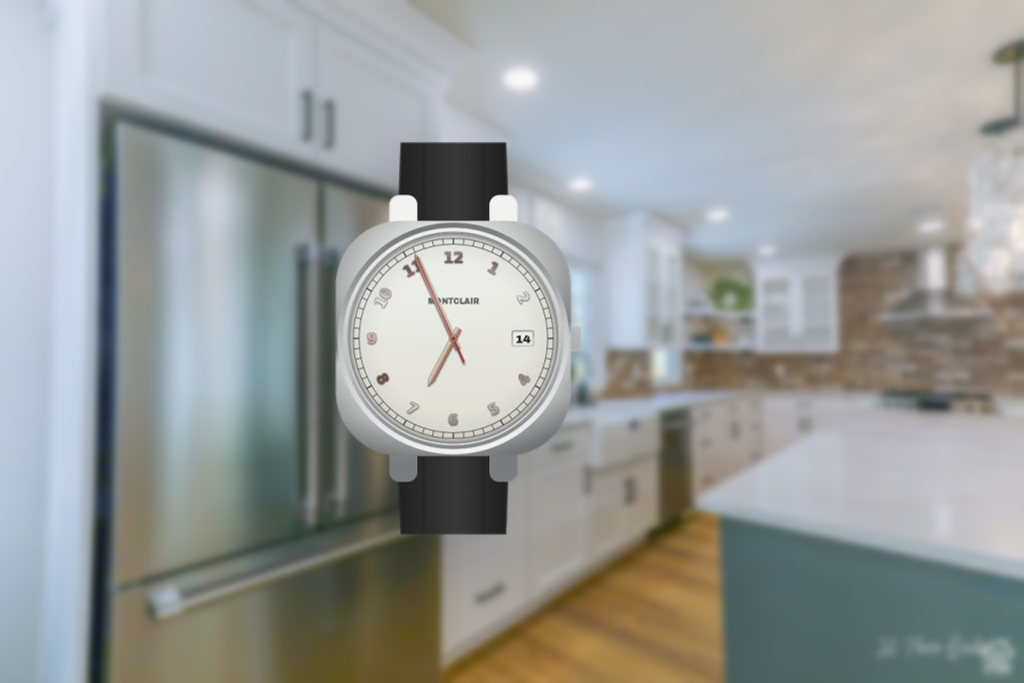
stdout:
{"hour": 6, "minute": 55, "second": 56}
